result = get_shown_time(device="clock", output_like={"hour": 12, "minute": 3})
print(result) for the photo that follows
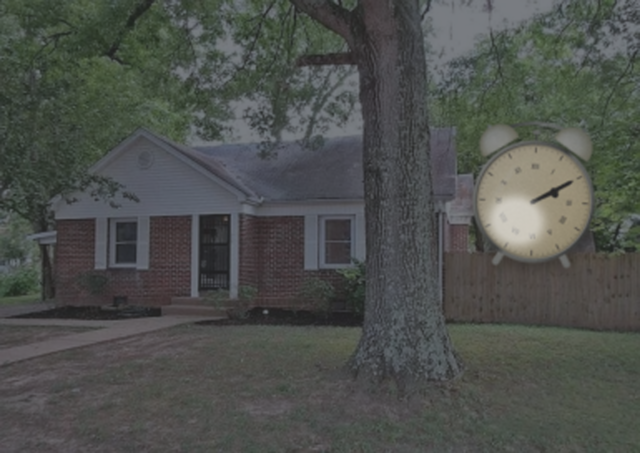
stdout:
{"hour": 2, "minute": 10}
